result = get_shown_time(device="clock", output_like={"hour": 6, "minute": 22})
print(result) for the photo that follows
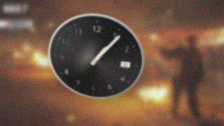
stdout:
{"hour": 1, "minute": 6}
